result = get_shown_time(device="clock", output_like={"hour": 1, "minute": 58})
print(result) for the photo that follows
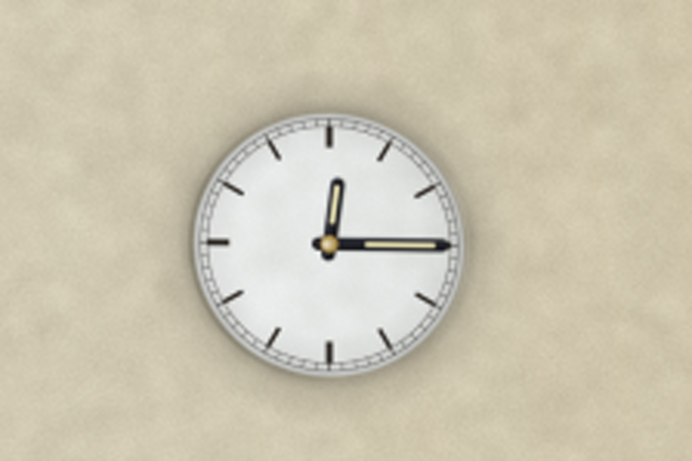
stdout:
{"hour": 12, "minute": 15}
